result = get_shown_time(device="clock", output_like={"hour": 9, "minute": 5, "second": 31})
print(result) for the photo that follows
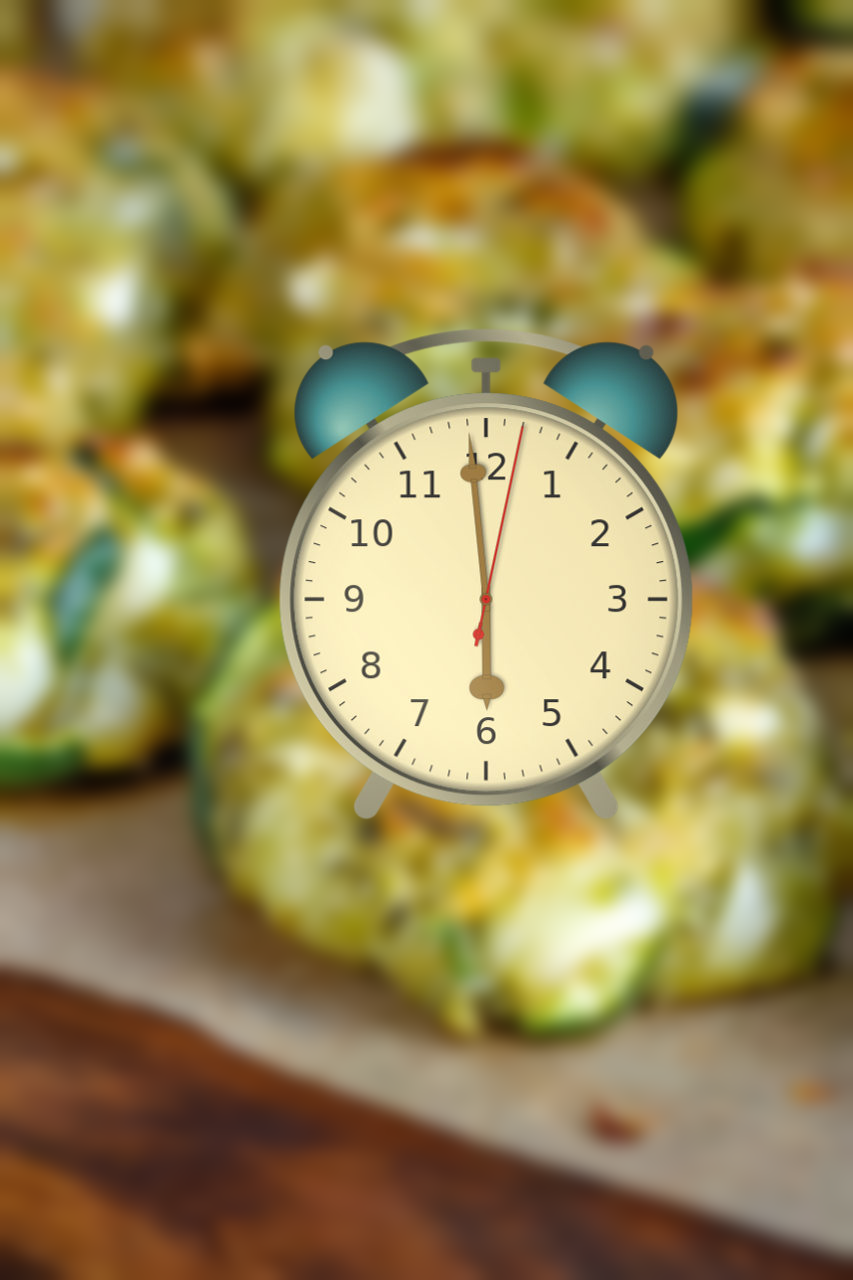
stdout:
{"hour": 5, "minute": 59, "second": 2}
